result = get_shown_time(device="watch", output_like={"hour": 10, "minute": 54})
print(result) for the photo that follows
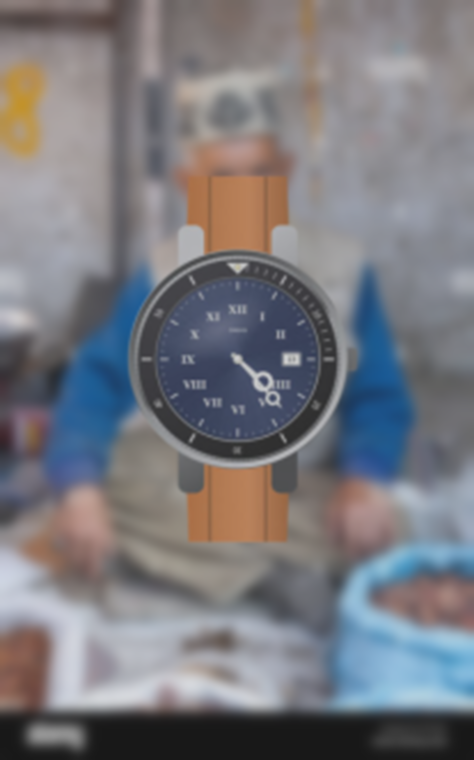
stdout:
{"hour": 4, "minute": 23}
